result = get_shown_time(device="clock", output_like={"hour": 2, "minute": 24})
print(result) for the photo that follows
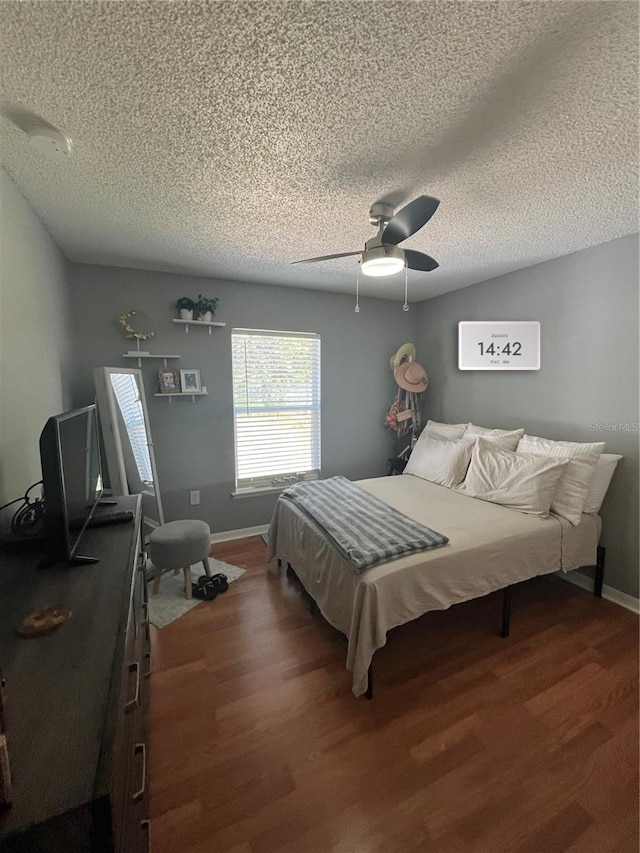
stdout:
{"hour": 14, "minute": 42}
